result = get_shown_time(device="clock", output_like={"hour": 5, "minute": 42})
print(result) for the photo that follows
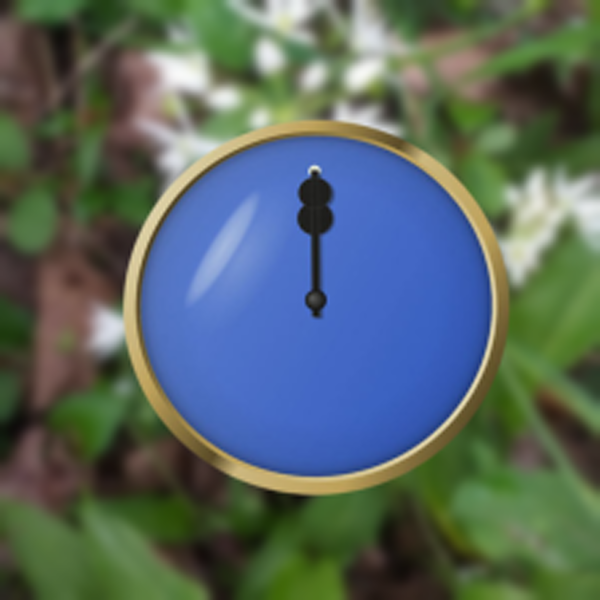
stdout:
{"hour": 12, "minute": 0}
